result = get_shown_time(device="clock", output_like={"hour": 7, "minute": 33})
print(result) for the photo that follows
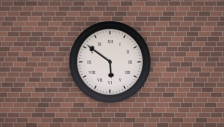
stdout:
{"hour": 5, "minute": 51}
